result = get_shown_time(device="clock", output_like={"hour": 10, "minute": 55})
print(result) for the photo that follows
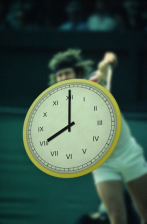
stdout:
{"hour": 8, "minute": 0}
